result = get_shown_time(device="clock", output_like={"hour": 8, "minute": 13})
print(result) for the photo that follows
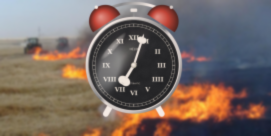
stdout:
{"hour": 7, "minute": 3}
